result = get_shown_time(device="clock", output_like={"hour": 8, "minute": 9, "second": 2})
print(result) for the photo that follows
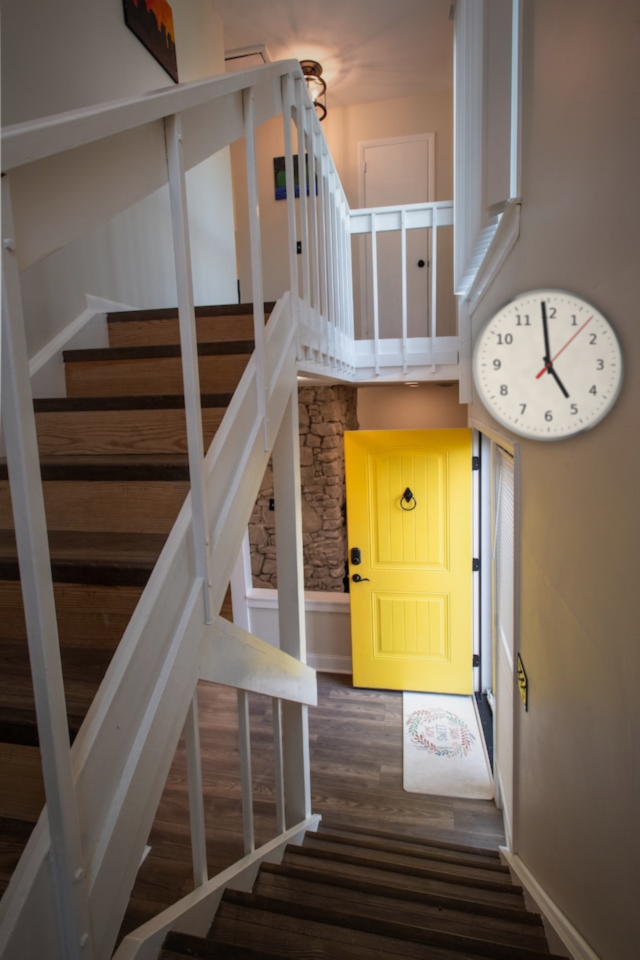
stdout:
{"hour": 4, "minute": 59, "second": 7}
